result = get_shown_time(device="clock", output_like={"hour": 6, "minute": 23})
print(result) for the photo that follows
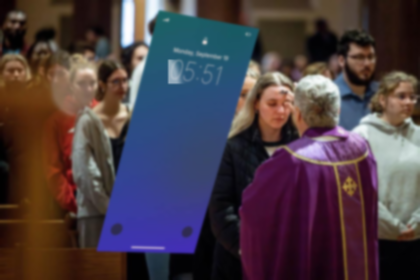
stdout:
{"hour": 5, "minute": 51}
